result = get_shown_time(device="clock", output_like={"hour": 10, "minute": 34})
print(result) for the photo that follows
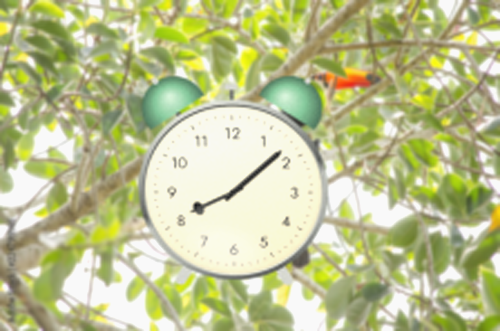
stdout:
{"hour": 8, "minute": 8}
